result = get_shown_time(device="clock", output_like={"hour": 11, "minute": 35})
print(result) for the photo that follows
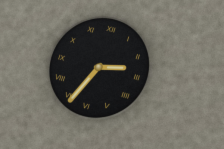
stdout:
{"hour": 2, "minute": 34}
